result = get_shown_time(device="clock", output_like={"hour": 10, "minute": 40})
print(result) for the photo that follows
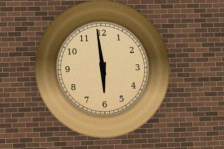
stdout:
{"hour": 5, "minute": 59}
